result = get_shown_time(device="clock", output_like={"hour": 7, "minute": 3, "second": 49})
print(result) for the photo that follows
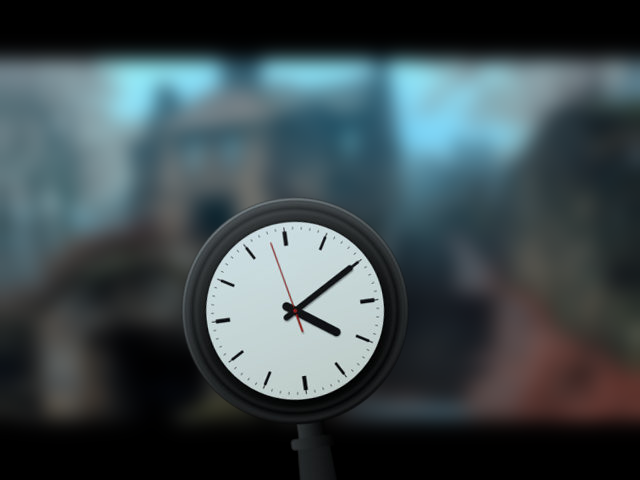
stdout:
{"hour": 4, "minute": 9, "second": 58}
